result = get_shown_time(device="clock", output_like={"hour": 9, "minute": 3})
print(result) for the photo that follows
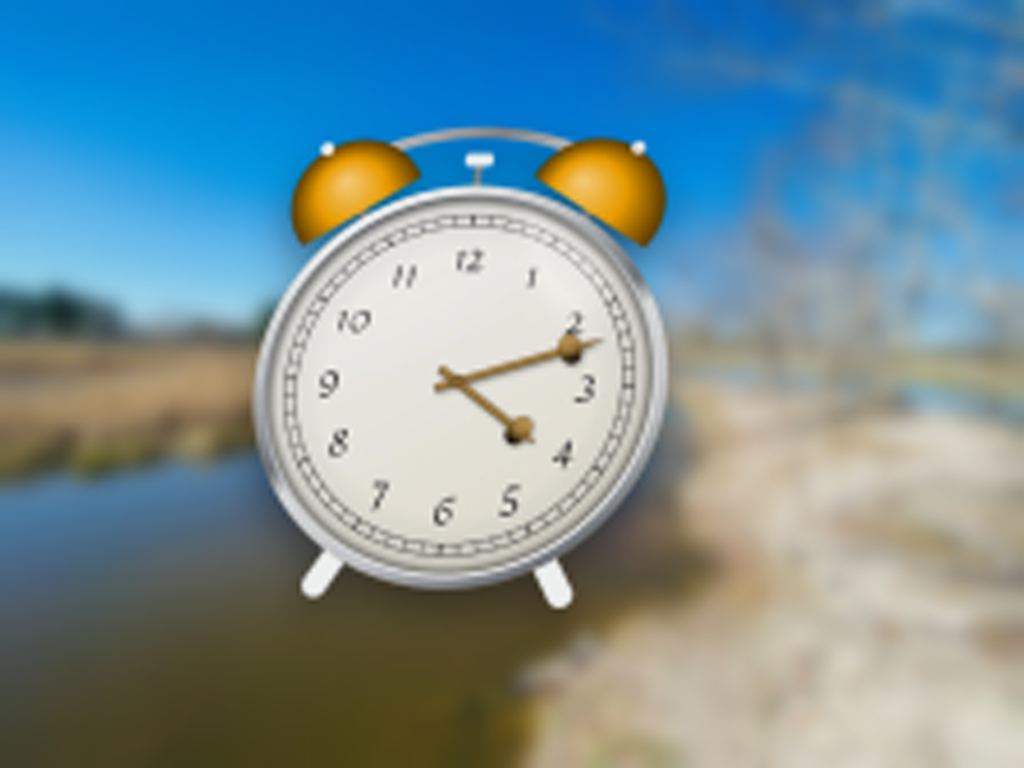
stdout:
{"hour": 4, "minute": 12}
